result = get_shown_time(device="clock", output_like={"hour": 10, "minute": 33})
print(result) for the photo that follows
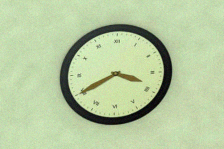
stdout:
{"hour": 3, "minute": 40}
